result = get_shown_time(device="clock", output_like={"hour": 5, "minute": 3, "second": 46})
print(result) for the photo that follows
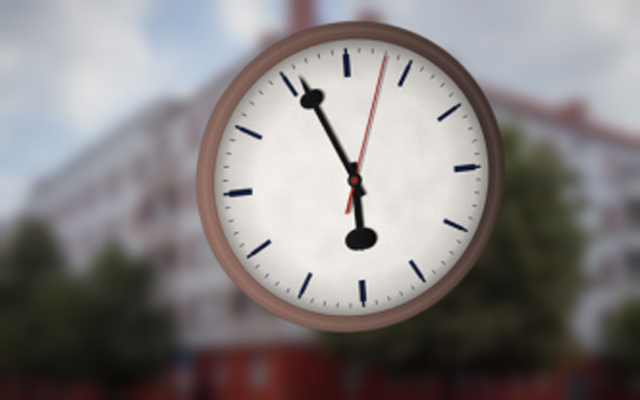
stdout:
{"hour": 5, "minute": 56, "second": 3}
